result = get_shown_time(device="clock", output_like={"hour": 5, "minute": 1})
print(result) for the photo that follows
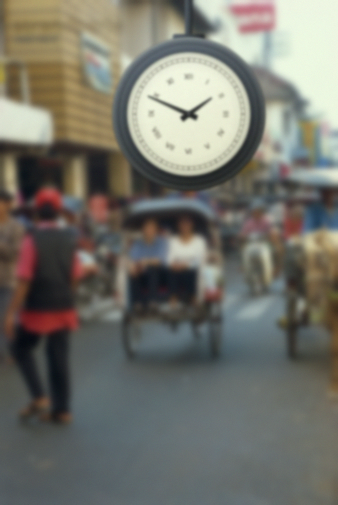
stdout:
{"hour": 1, "minute": 49}
